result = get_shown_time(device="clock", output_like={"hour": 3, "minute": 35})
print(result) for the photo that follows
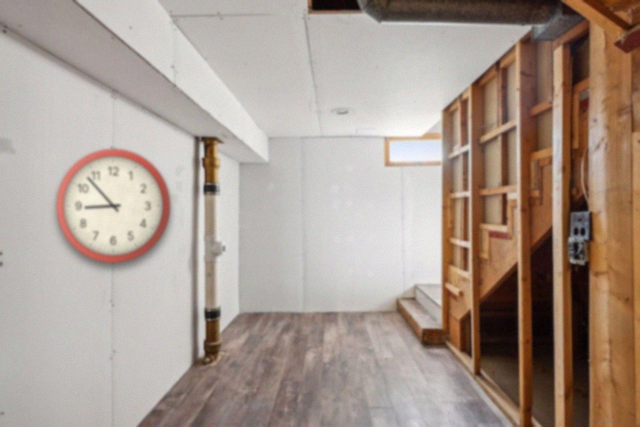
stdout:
{"hour": 8, "minute": 53}
